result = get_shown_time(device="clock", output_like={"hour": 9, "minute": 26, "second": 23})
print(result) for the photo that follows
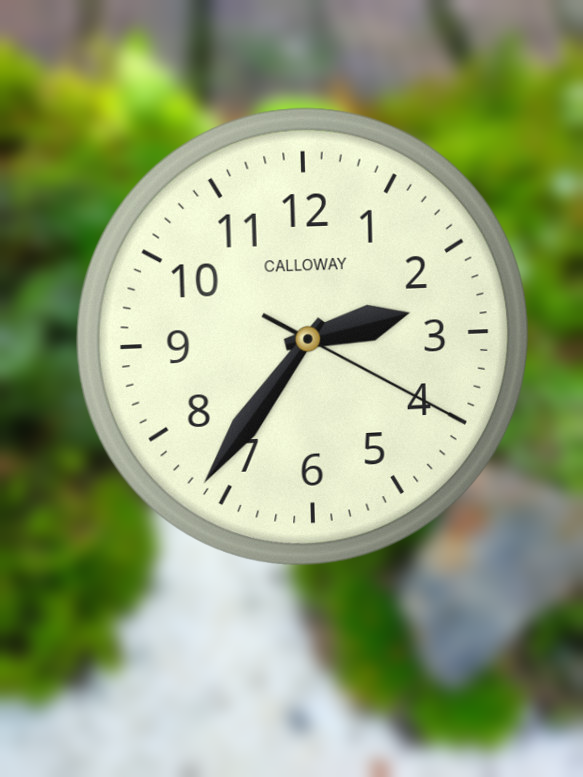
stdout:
{"hour": 2, "minute": 36, "second": 20}
